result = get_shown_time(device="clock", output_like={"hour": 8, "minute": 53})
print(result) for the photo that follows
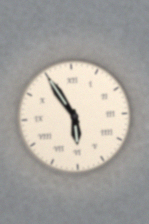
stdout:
{"hour": 5, "minute": 55}
